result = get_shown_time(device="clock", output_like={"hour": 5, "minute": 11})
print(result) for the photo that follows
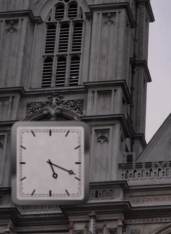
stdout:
{"hour": 5, "minute": 19}
